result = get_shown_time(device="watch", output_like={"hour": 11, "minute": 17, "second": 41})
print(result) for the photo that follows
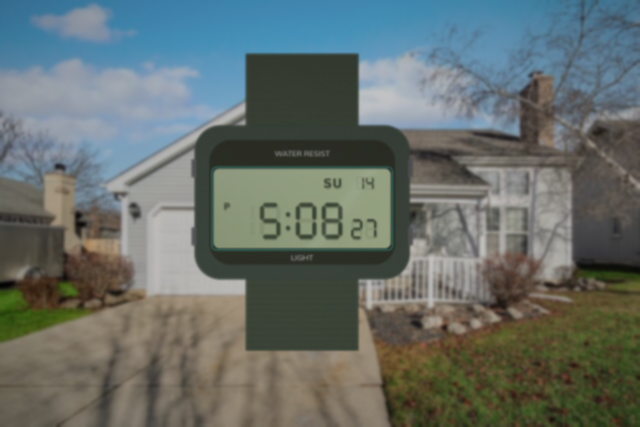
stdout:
{"hour": 5, "minute": 8, "second": 27}
